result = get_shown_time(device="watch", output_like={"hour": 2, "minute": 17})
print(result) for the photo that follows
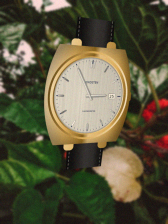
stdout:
{"hour": 2, "minute": 55}
